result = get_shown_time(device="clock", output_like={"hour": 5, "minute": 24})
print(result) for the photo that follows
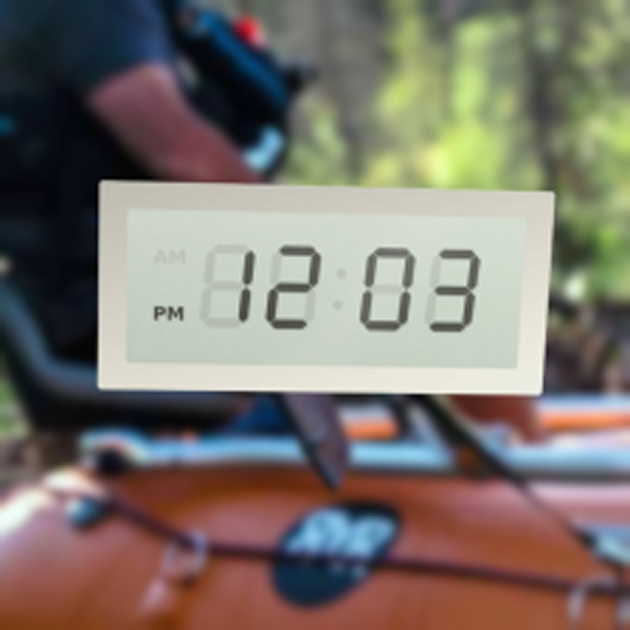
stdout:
{"hour": 12, "minute": 3}
